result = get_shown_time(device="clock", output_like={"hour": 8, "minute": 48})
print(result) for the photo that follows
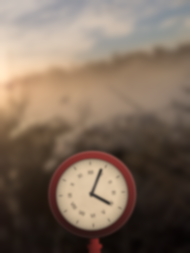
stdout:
{"hour": 4, "minute": 4}
